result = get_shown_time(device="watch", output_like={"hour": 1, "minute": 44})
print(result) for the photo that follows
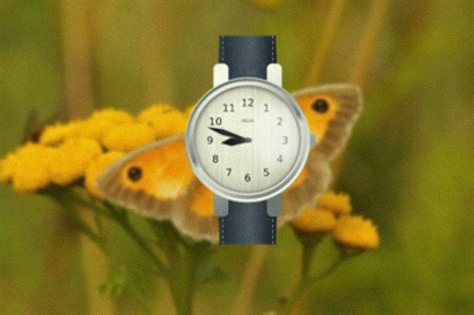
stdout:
{"hour": 8, "minute": 48}
